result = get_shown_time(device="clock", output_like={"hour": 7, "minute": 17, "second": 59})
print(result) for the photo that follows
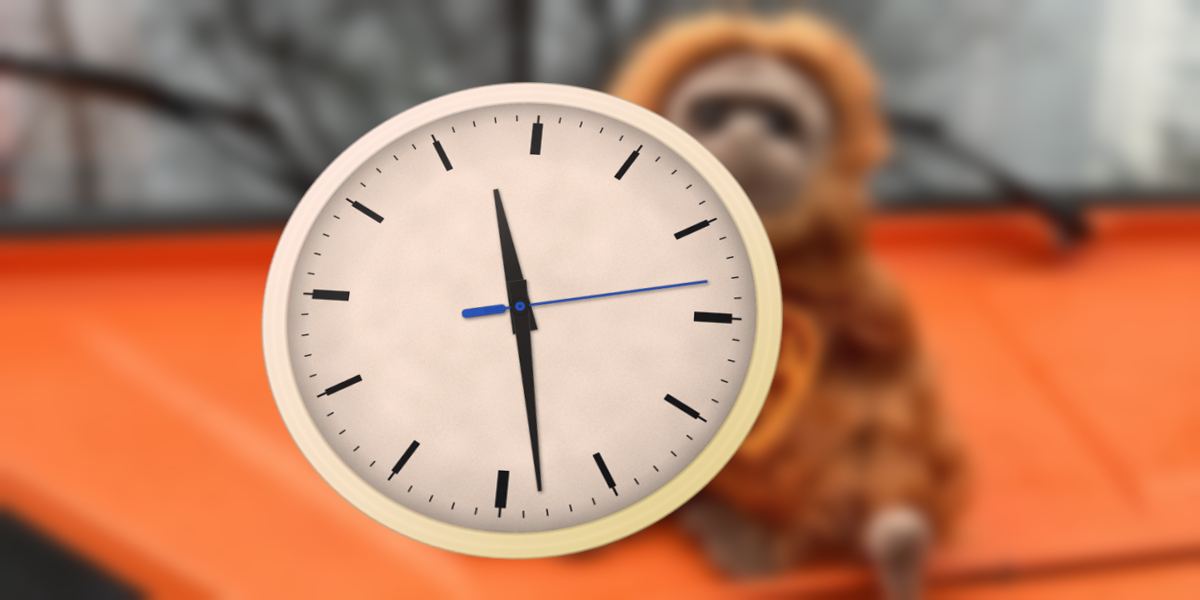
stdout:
{"hour": 11, "minute": 28, "second": 13}
